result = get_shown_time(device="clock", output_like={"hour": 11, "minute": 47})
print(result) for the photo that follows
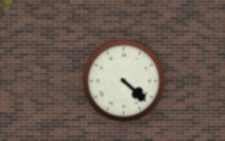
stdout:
{"hour": 4, "minute": 22}
